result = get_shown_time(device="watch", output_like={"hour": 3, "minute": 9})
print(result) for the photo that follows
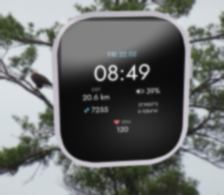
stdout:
{"hour": 8, "minute": 49}
